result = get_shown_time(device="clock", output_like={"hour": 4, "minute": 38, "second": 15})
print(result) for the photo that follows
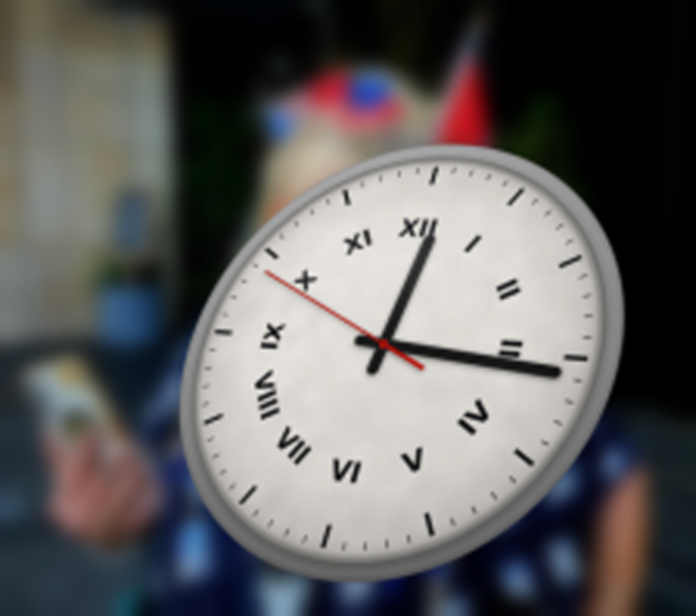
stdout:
{"hour": 12, "minute": 15, "second": 49}
